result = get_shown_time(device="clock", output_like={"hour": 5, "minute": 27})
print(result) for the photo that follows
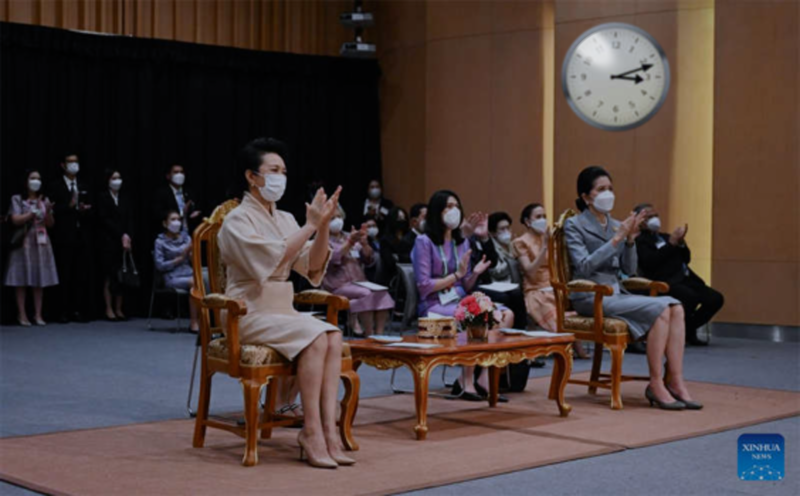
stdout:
{"hour": 3, "minute": 12}
